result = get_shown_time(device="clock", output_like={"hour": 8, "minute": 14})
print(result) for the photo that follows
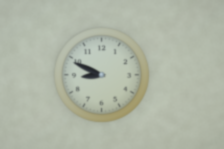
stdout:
{"hour": 8, "minute": 49}
